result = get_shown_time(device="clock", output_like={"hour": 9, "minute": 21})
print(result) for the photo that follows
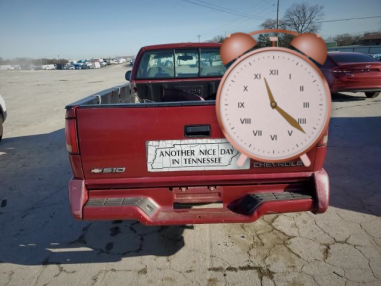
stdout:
{"hour": 11, "minute": 22}
